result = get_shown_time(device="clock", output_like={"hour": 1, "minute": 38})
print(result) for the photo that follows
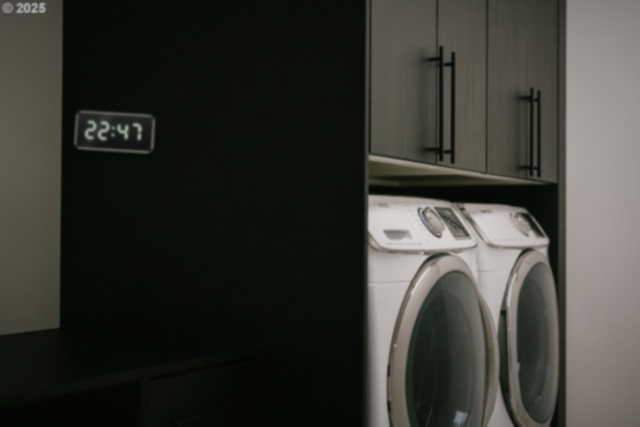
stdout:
{"hour": 22, "minute": 47}
